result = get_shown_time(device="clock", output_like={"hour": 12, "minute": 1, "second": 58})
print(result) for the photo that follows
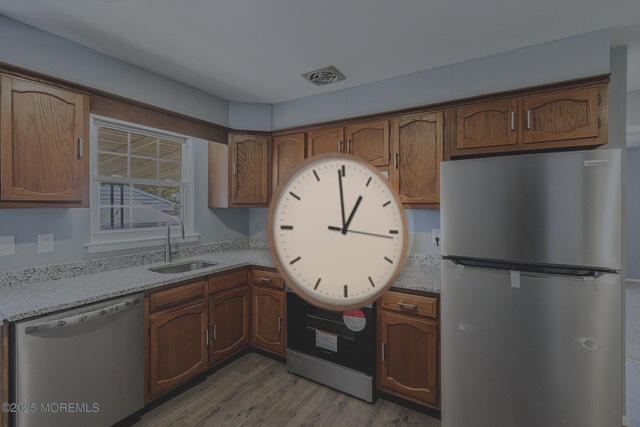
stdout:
{"hour": 12, "minute": 59, "second": 16}
